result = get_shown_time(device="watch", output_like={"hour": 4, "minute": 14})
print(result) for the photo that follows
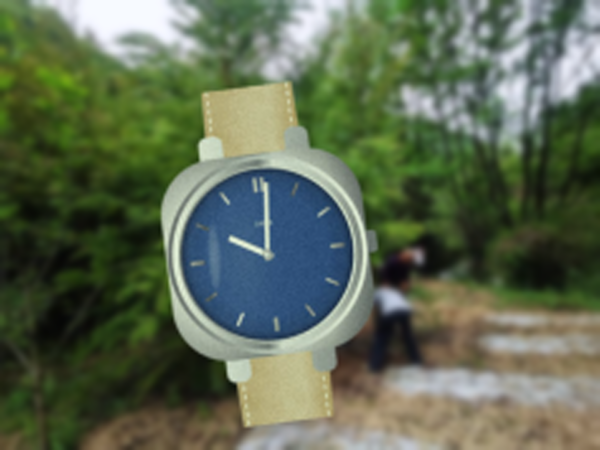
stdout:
{"hour": 10, "minute": 1}
